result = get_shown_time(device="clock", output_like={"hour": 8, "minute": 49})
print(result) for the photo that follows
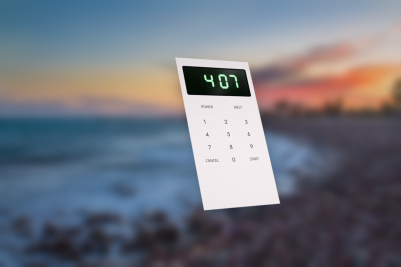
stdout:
{"hour": 4, "minute": 7}
